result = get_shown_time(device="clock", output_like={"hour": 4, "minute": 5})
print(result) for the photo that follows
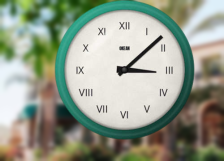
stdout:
{"hour": 3, "minute": 8}
